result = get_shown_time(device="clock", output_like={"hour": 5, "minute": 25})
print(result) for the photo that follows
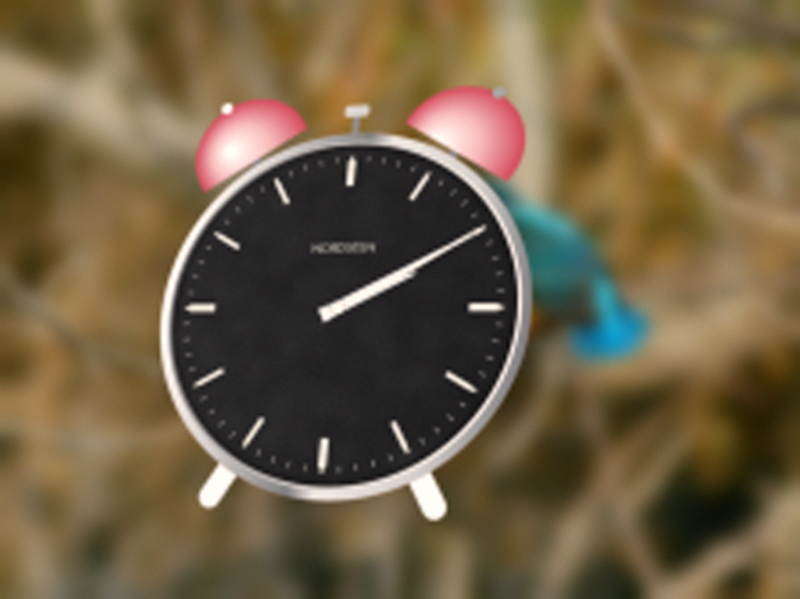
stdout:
{"hour": 2, "minute": 10}
